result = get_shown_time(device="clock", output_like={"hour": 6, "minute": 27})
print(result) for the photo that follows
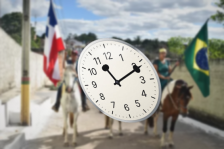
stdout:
{"hour": 11, "minute": 11}
